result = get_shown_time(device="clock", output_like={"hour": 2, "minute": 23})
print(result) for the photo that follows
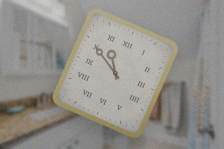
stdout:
{"hour": 10, "minute": 50}
